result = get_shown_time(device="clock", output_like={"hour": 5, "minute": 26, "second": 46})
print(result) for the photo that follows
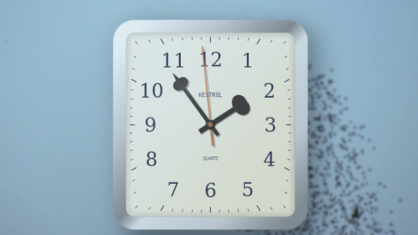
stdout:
{"hour": 1, "minute": 53, "second": 59}
